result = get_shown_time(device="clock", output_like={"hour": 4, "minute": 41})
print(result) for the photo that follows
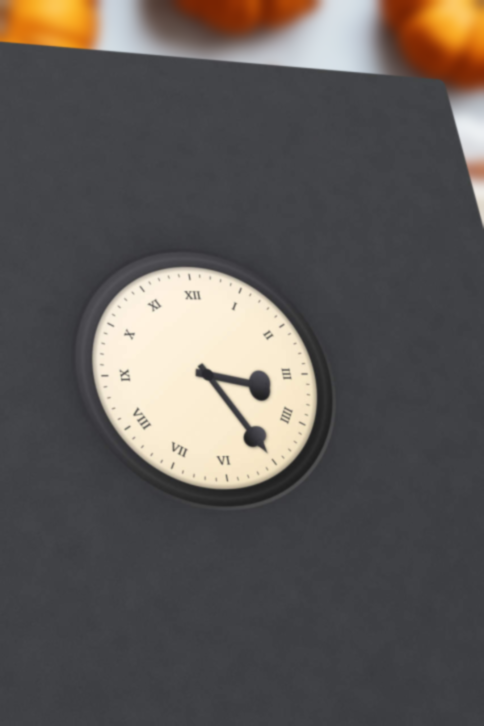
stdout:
{"hour": 3, "minute": 25}
